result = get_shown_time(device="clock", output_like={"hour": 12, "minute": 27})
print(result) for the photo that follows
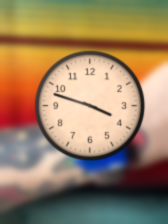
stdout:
{"hour": 3, "minute": 48}
